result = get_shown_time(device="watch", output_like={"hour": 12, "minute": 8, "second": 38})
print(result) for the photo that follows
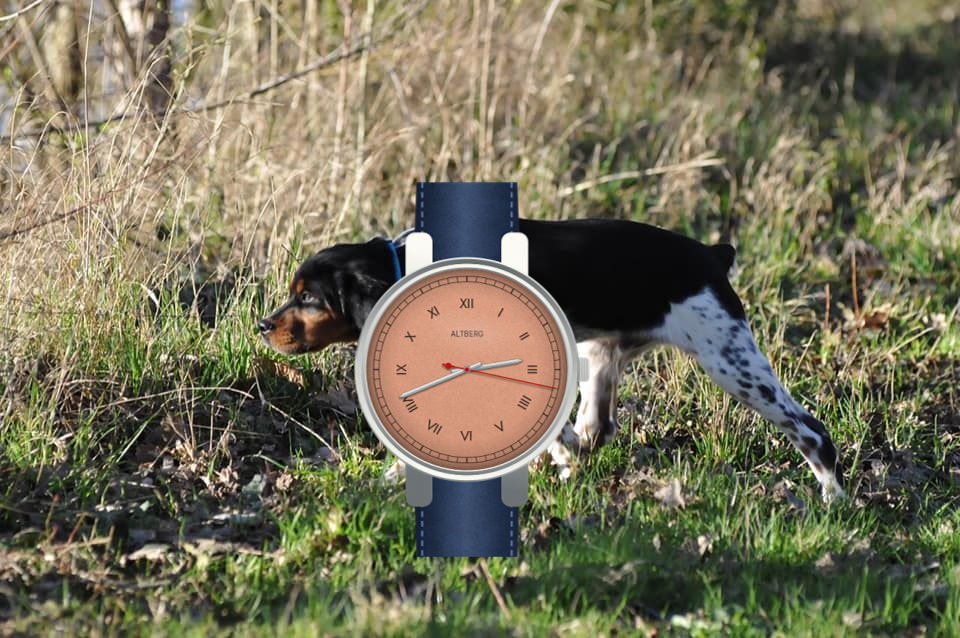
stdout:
{"hour": 2, "minute": 41, "second": 17}
